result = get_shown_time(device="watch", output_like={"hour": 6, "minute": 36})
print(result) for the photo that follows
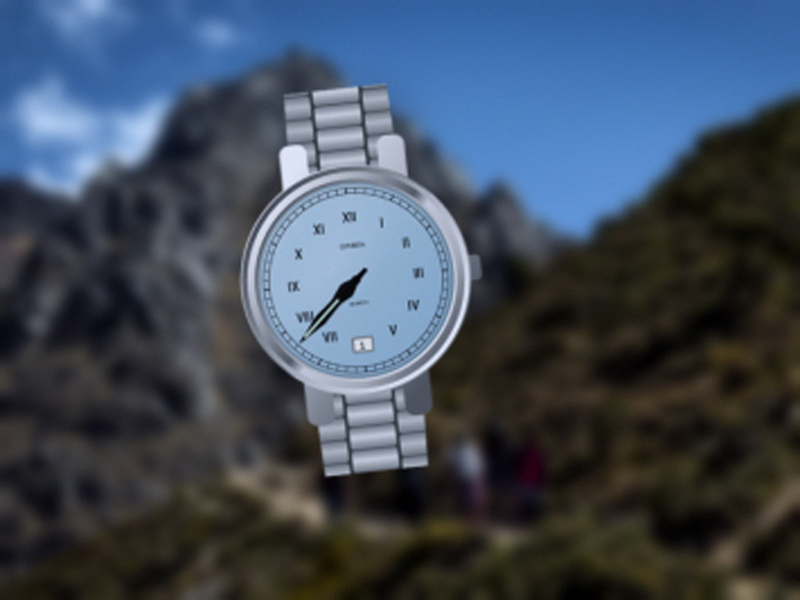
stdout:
{"hour": 7, "minute": 38}
